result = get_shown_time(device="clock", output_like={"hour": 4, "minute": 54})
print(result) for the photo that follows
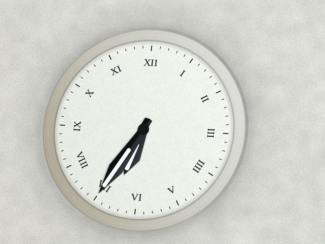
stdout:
{"hour": 6, "minute": 35}
